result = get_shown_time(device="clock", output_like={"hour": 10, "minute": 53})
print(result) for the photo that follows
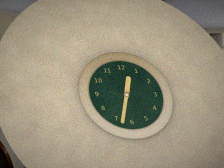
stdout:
{"hour": 12, "minute": 33}
